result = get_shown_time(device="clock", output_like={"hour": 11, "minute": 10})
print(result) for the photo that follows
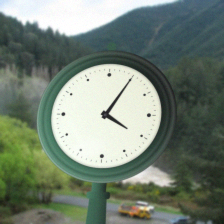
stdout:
{"hour": 4, "minute": 5}
